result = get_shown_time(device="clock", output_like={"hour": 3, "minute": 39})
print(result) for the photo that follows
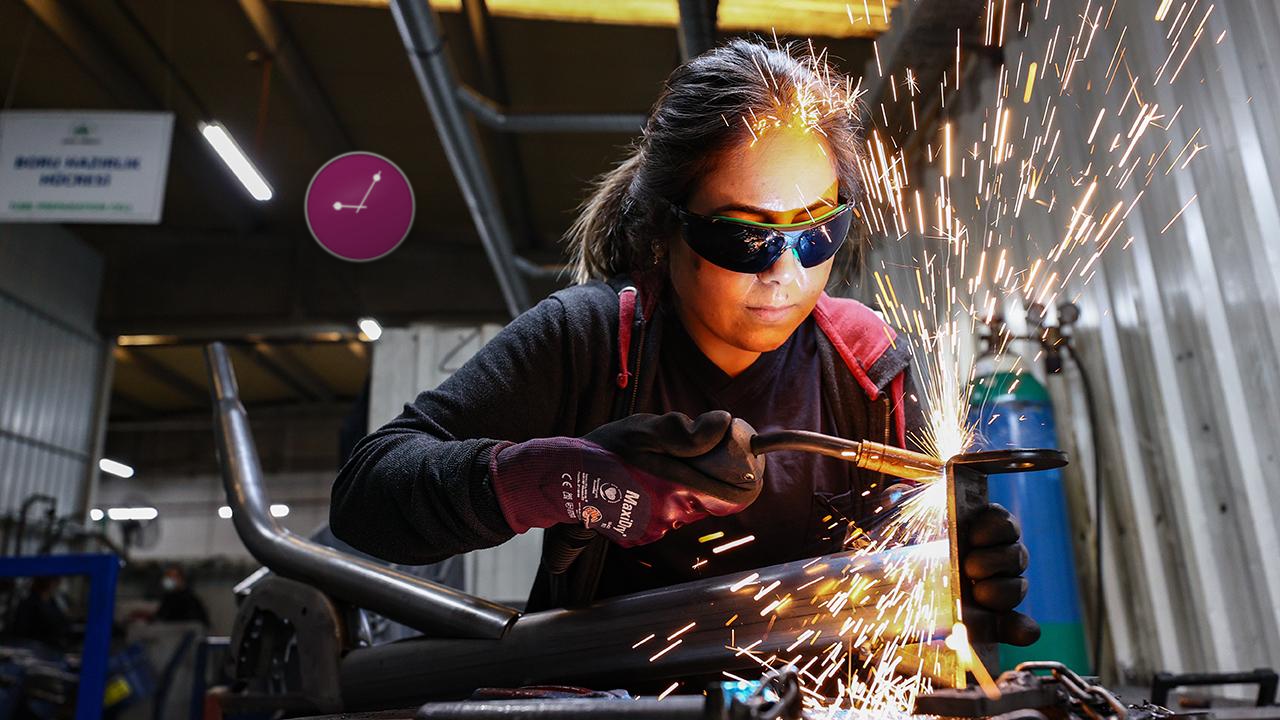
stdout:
{"hour": 9, "minute": 5}
